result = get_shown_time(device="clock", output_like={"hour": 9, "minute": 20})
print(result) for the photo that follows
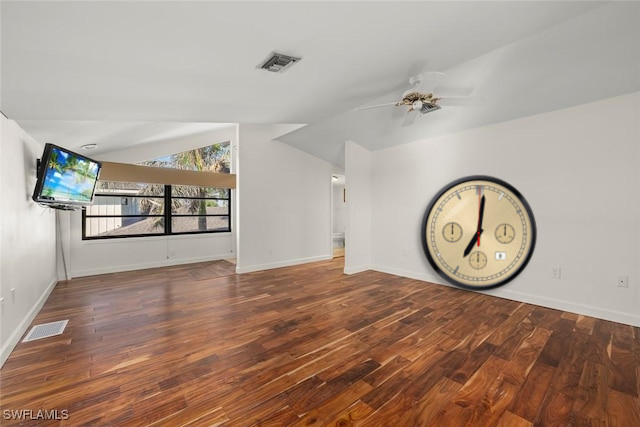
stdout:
{"hour": 7, "minute": 1}
